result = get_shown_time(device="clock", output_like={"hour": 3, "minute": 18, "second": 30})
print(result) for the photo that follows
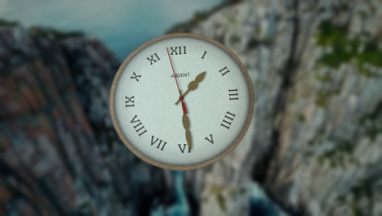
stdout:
{"hour": 1, "minute": 28, "second": 58}
